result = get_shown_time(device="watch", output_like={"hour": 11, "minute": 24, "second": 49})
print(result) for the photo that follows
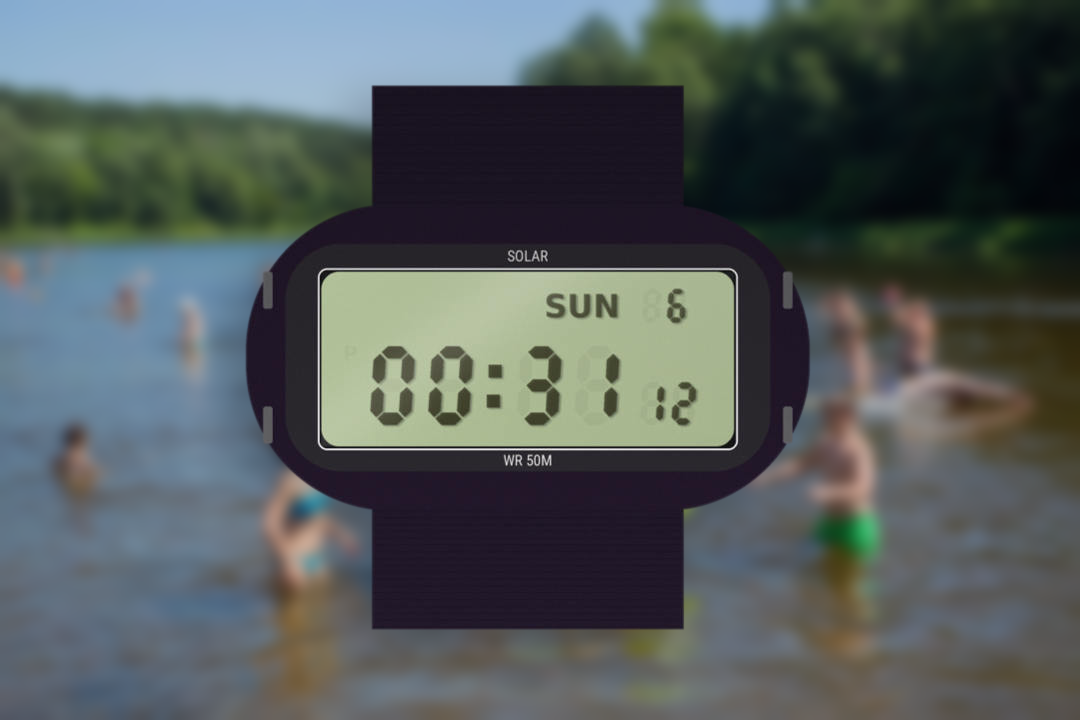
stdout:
{"hour": 0, "minute": 31, "second": 12}
